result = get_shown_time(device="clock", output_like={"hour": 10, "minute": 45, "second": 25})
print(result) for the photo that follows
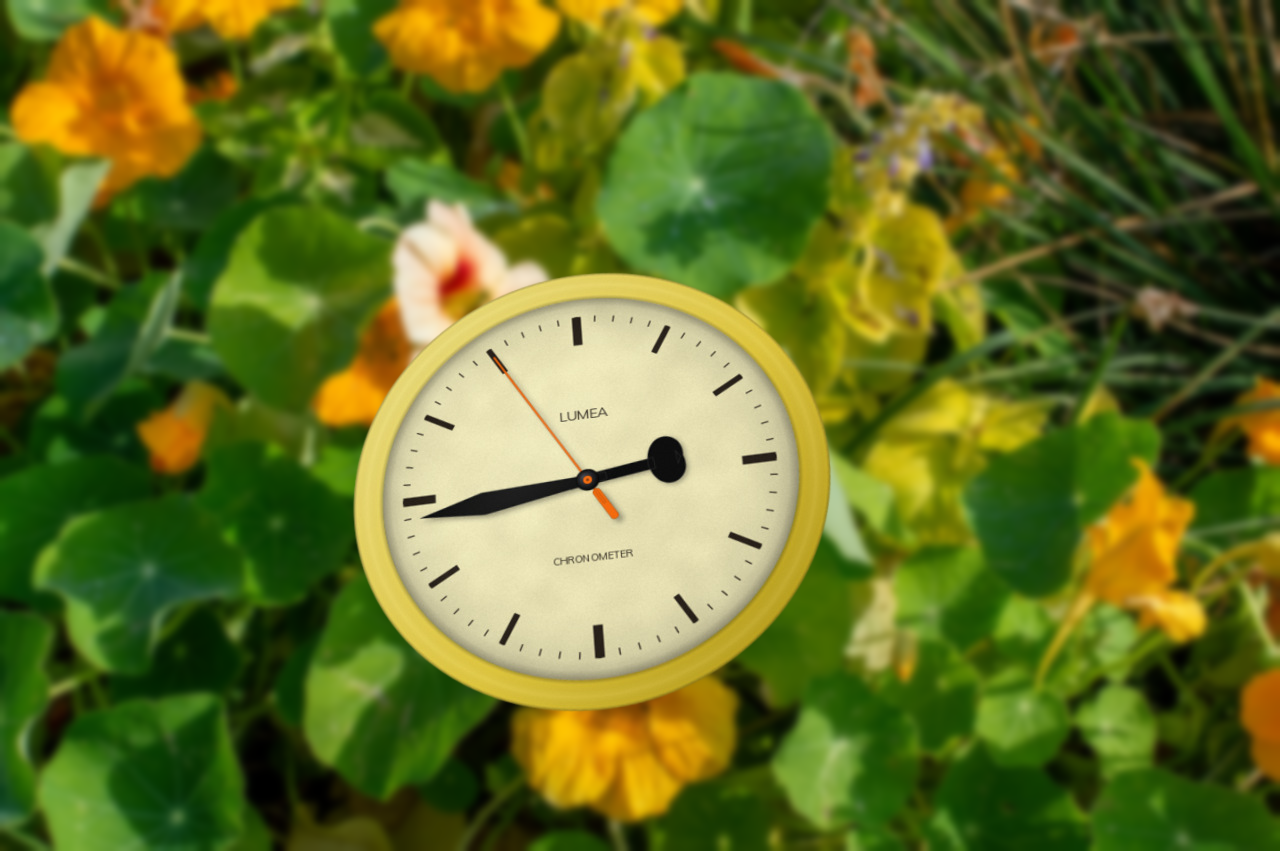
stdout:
{"hour": 2, "minute": 43, "second": 55}
